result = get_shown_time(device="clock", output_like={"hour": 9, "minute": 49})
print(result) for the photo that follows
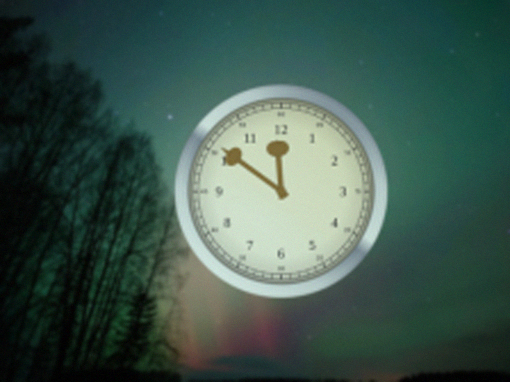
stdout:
{"hour": 11, "minute": 51}
